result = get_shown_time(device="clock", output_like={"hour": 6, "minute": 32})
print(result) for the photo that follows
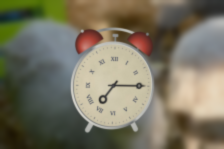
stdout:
{"hour": 7, "minute": 15}
